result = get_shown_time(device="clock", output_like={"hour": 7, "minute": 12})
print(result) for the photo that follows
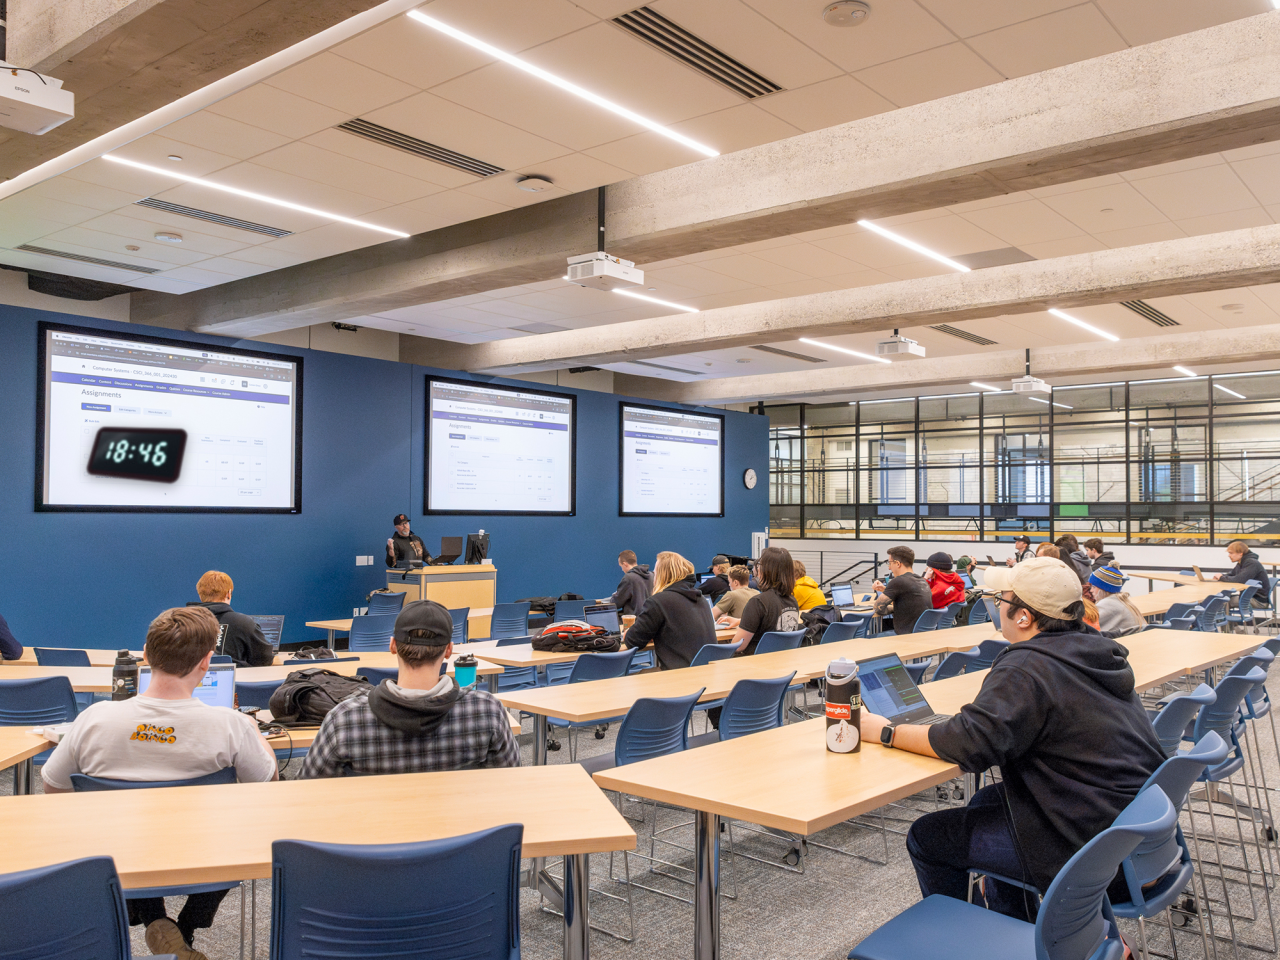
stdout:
{"hour": 18, "minute": 46}
